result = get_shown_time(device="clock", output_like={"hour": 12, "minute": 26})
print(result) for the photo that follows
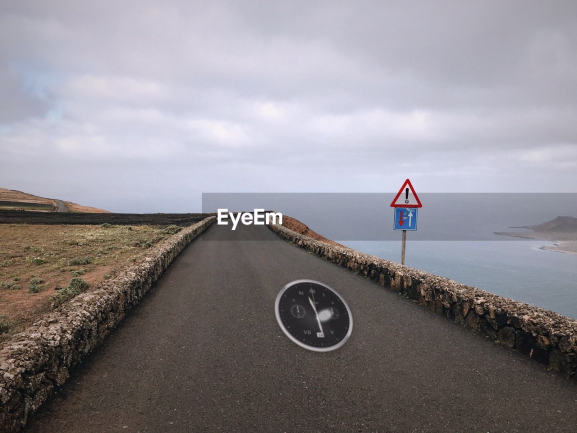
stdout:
{"hour": 11, "minute": 29}
